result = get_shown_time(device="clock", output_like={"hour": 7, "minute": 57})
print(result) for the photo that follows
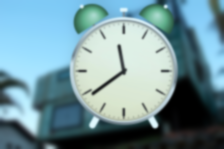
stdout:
{"hour": 11, "minute": 39}
